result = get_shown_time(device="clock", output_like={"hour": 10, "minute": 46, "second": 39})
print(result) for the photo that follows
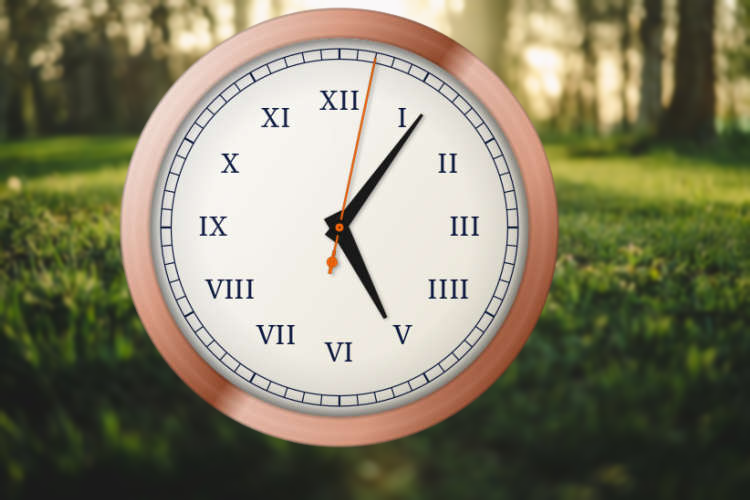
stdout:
{"hour": 5, "minute": 6, "second": 2}
